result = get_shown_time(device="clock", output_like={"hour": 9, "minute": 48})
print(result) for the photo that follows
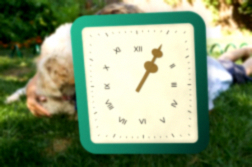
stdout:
{"hour": 1, "minute": 5}
